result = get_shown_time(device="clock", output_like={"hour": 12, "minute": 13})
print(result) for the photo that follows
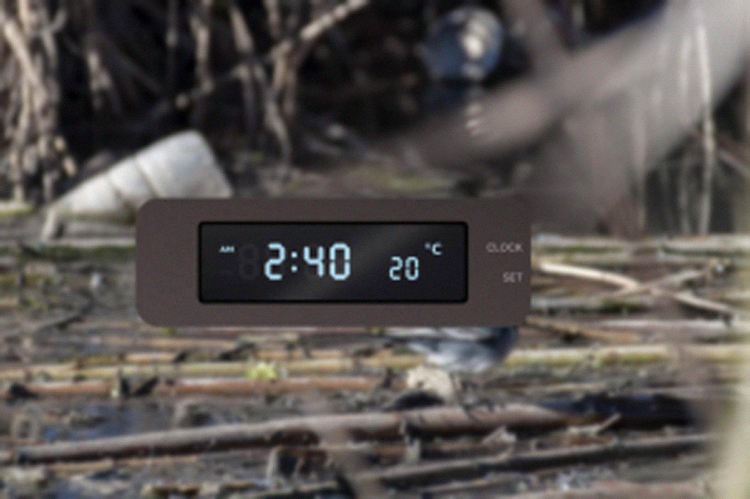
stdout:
{"hour": 2, "minute": 40}
